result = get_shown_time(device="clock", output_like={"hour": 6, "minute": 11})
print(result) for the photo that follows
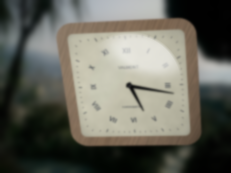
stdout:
{"hour": 5, "minute": 17}
